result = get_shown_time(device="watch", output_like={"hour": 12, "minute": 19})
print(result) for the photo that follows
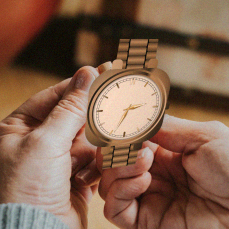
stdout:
{"hour": 2, "minute": 34}
